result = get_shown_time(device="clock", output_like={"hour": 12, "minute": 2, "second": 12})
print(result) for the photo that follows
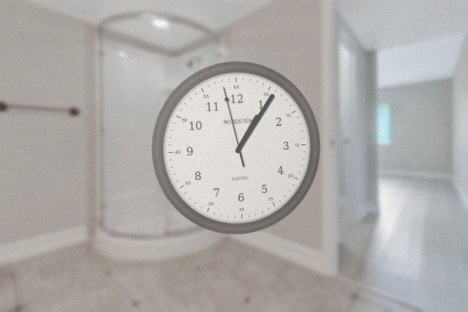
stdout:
{"hour": 1, "minute": 5, "second": 58}
